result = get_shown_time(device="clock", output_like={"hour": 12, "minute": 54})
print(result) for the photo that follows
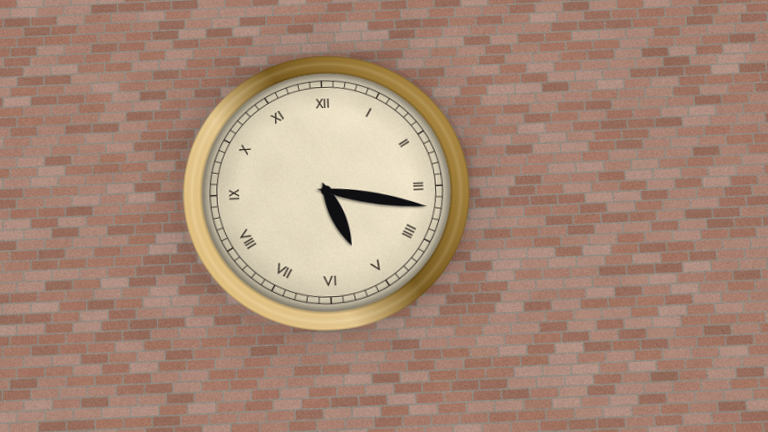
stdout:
{"hour": 5, "minute": 17}
